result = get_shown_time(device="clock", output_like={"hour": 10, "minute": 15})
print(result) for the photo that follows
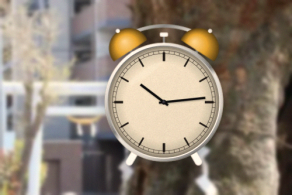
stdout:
{"hour": 10, "minute": 14}
